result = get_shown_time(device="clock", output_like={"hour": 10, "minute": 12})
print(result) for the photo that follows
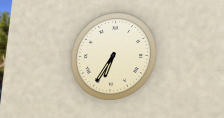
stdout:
{"hour": 6, "minute": 35}
